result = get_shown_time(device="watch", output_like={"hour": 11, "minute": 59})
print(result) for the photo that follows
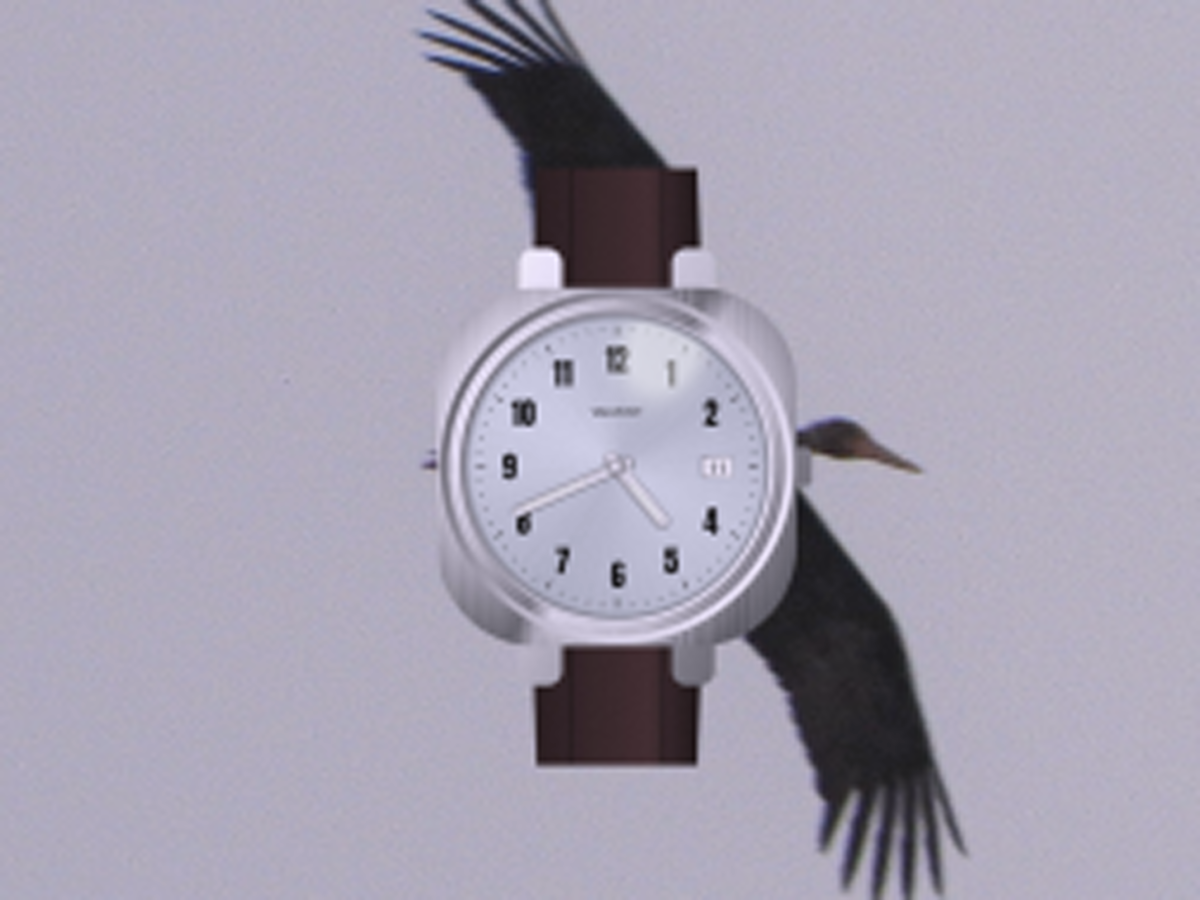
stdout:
{"hour": 4, "minute": 41}
